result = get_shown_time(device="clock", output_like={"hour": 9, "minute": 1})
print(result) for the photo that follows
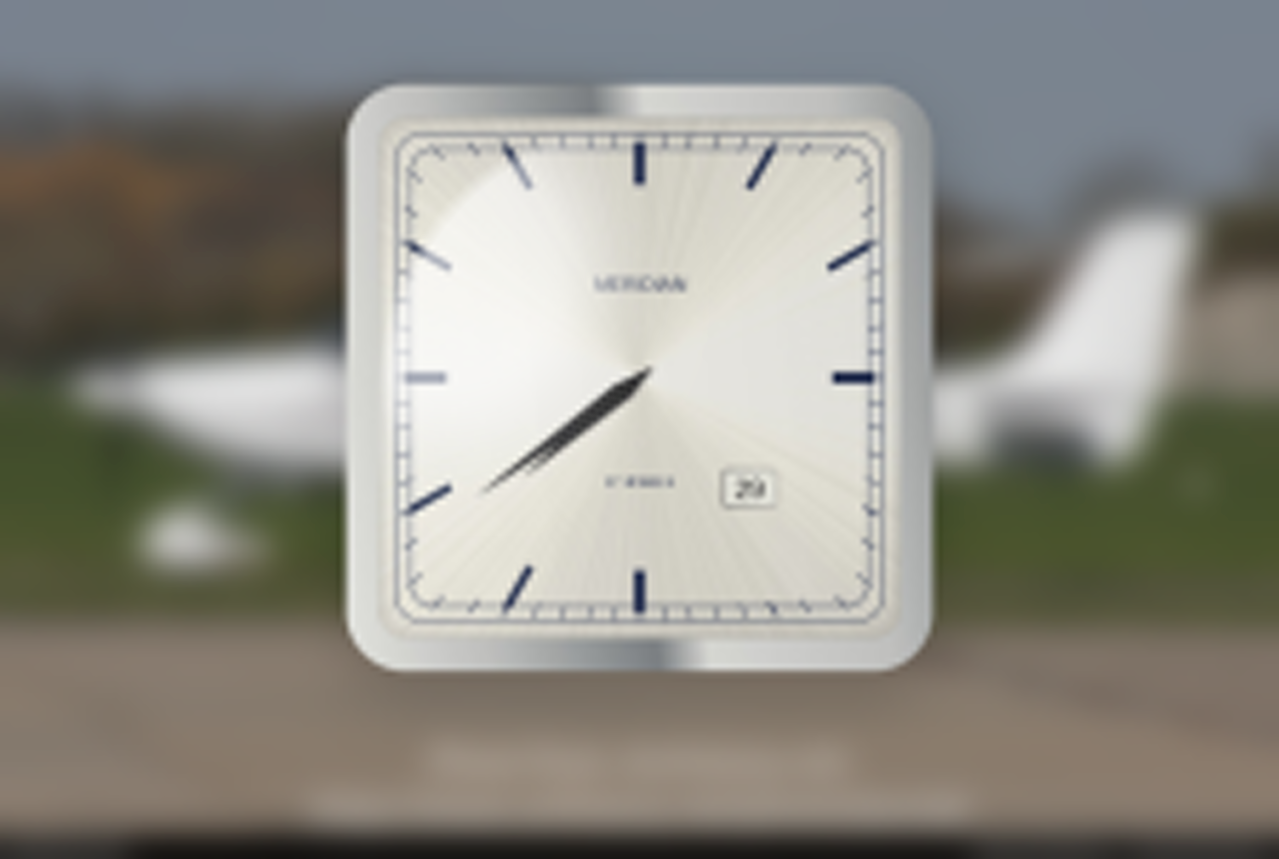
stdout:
{"hour": 7, "minute": 39}
